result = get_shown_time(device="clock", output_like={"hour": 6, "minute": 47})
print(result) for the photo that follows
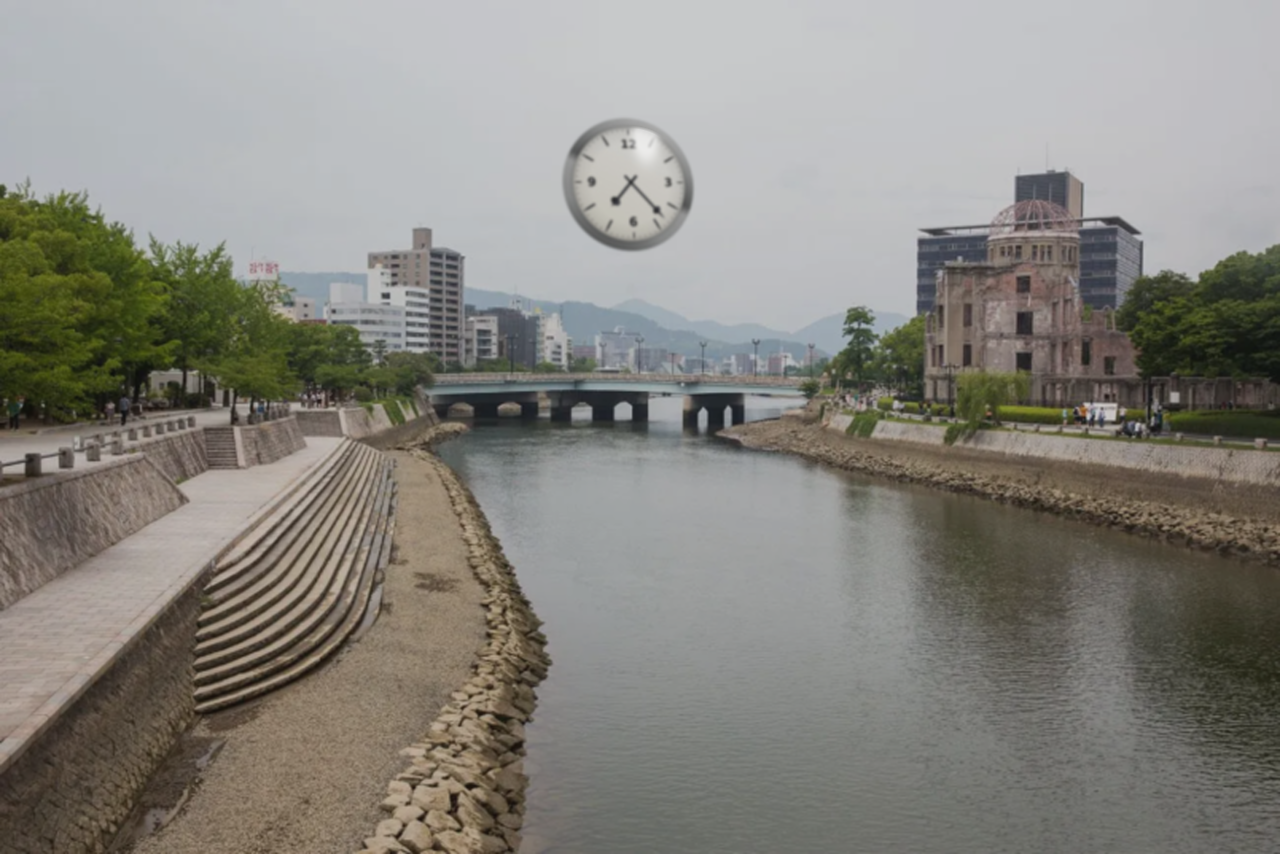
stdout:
{"hour": 7, "minute": 23}
